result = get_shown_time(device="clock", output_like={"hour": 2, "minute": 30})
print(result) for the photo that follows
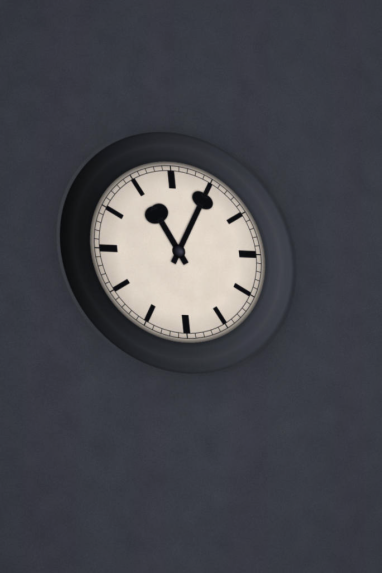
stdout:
{"hour": 11, "minute": 5}
